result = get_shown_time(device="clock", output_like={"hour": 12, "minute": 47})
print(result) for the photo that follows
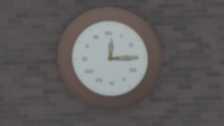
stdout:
{"hour": 12, "minute": 15}
